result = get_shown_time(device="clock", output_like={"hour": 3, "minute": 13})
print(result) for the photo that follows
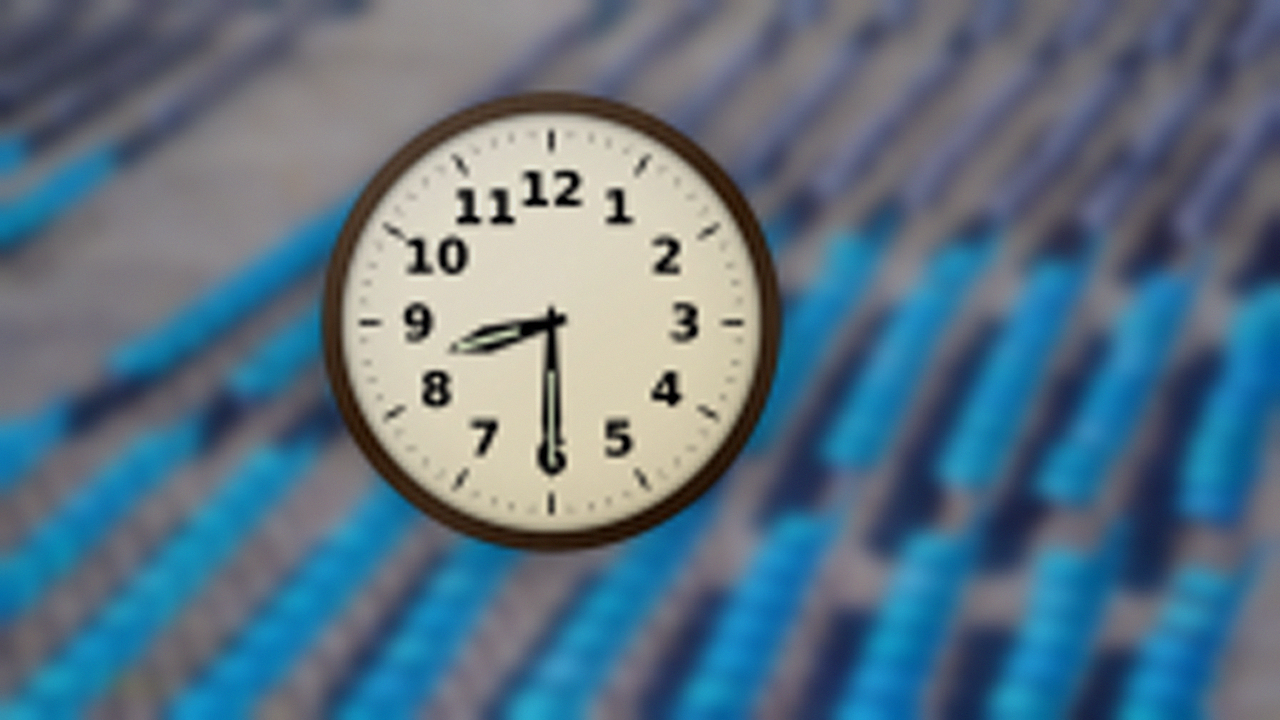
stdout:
{"hour": 8, "minute": 30}
